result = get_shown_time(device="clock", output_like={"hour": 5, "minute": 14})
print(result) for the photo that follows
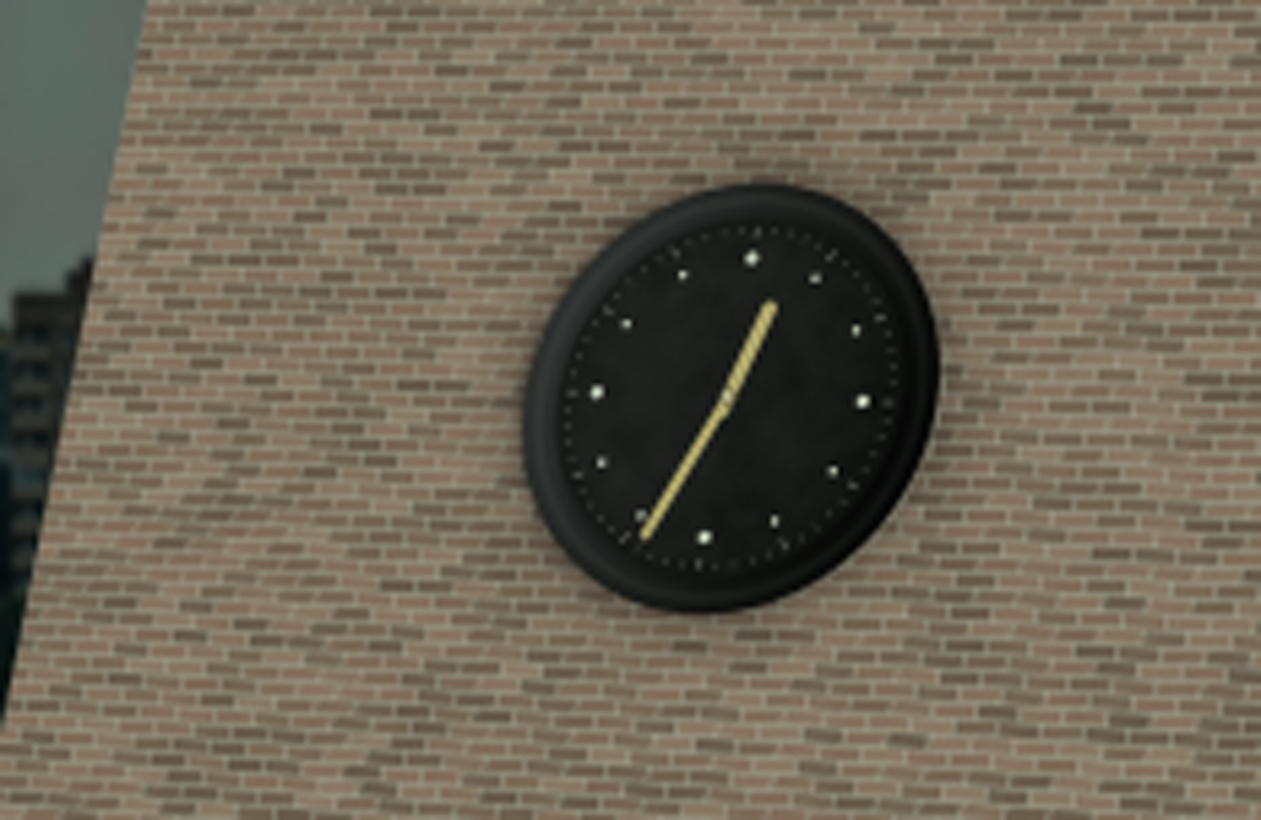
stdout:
{"hour": 12, "minute": 34}
